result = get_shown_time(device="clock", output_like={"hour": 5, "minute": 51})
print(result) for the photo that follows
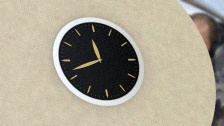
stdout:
{"hour": 11, "minute": 42}
